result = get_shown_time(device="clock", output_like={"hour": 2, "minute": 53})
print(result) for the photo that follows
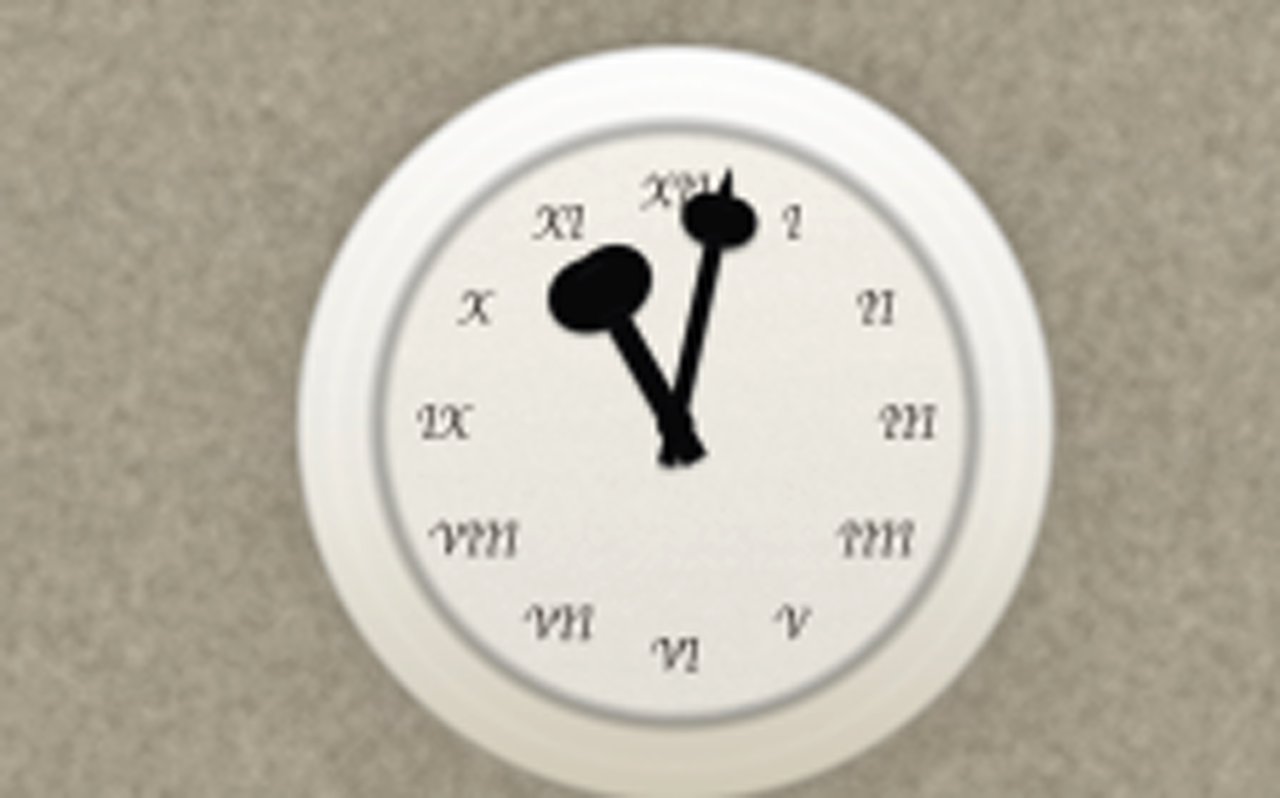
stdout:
{"hour": 11, "minute": 2}
